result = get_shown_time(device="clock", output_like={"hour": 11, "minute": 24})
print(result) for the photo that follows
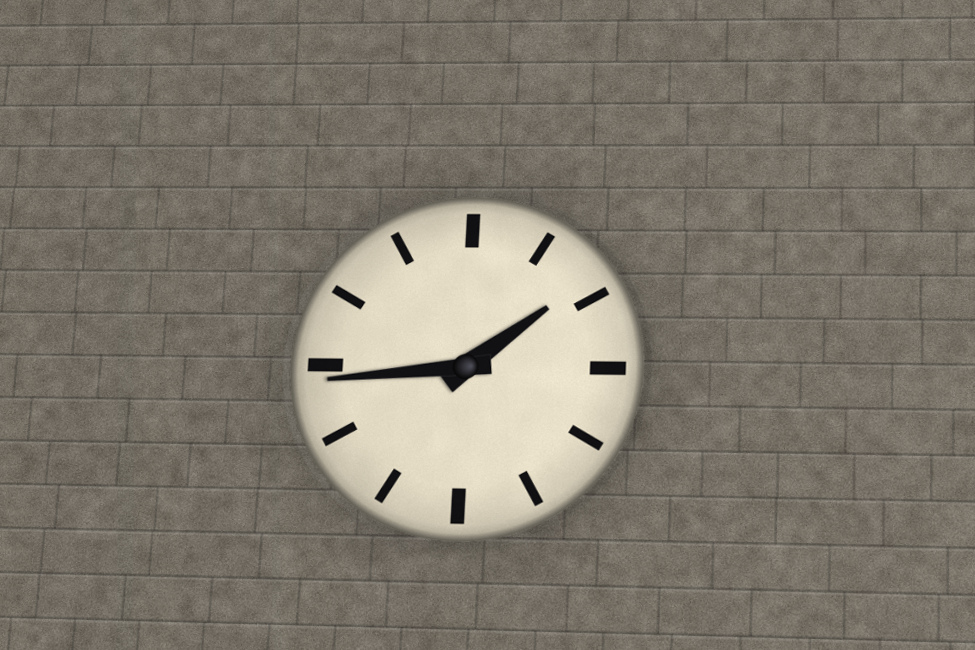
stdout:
{"hour": 1, "minute": 44}
